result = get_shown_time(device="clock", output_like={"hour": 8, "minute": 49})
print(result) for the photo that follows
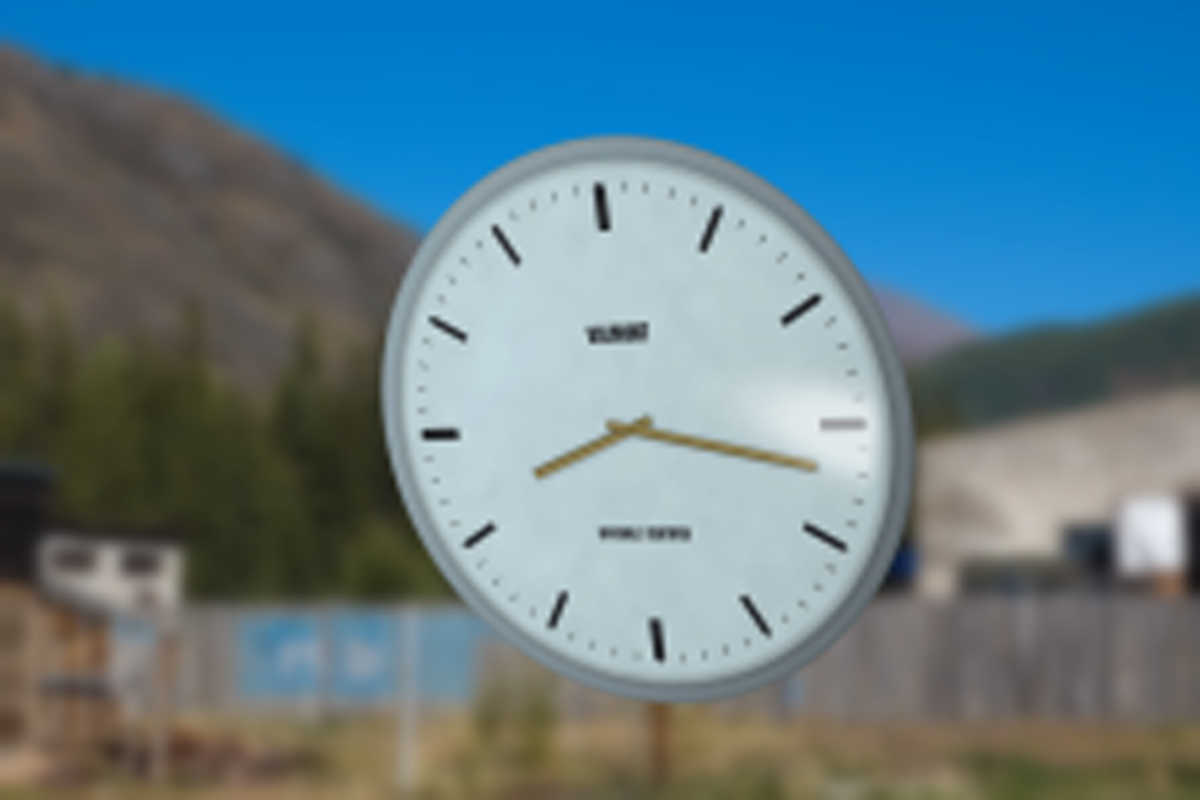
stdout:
{"hour": 8, "minute": 17}
